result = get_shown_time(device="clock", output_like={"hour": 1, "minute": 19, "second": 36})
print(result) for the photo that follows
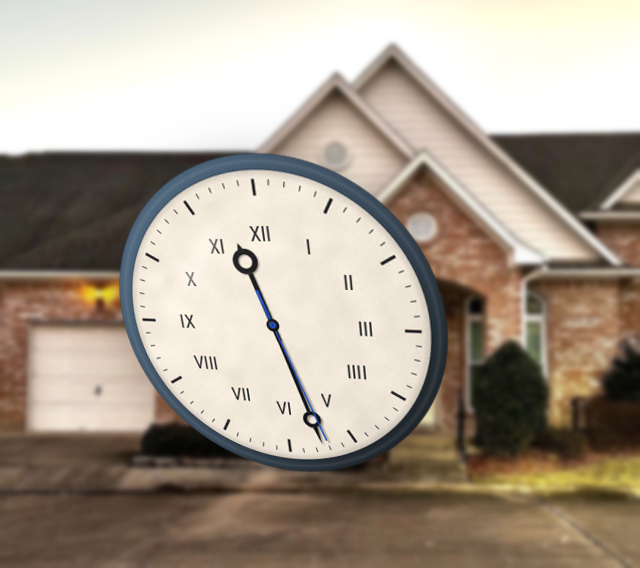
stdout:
{"hour": 11, "minute": 27, "second": 27}
